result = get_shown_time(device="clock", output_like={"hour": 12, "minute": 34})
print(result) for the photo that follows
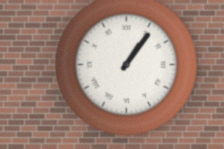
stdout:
{"hour": 1, "minute": 6}
